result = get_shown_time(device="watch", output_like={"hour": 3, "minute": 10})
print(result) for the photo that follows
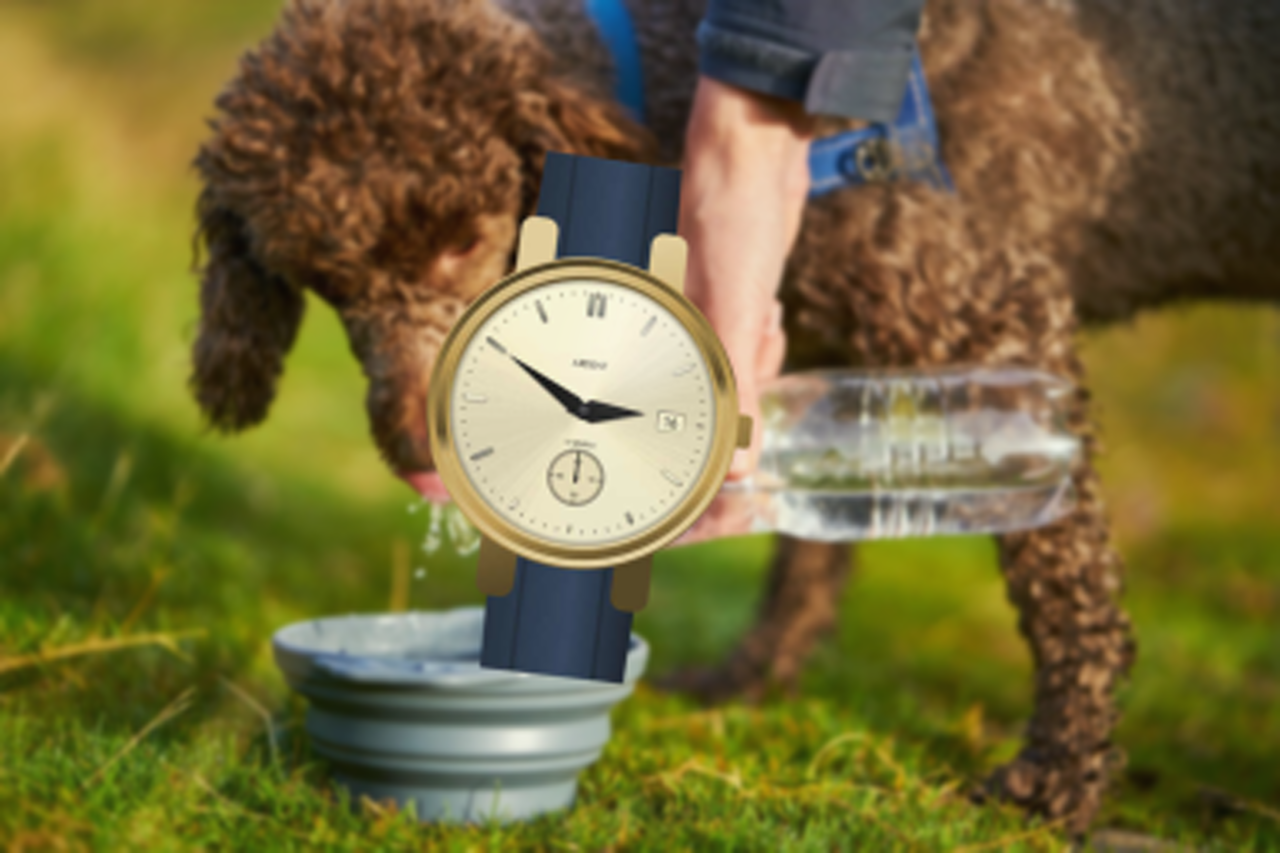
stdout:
{"hour": 2, "minute": 50}
